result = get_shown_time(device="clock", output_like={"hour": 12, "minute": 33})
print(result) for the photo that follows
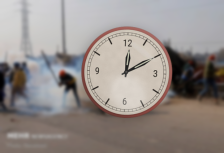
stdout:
{"hour": 12, "minute": 10}
